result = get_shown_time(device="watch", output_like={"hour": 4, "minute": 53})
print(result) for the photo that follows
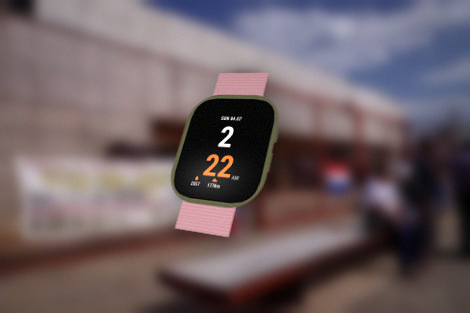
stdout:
{"hour": 2, "minute": 22}
